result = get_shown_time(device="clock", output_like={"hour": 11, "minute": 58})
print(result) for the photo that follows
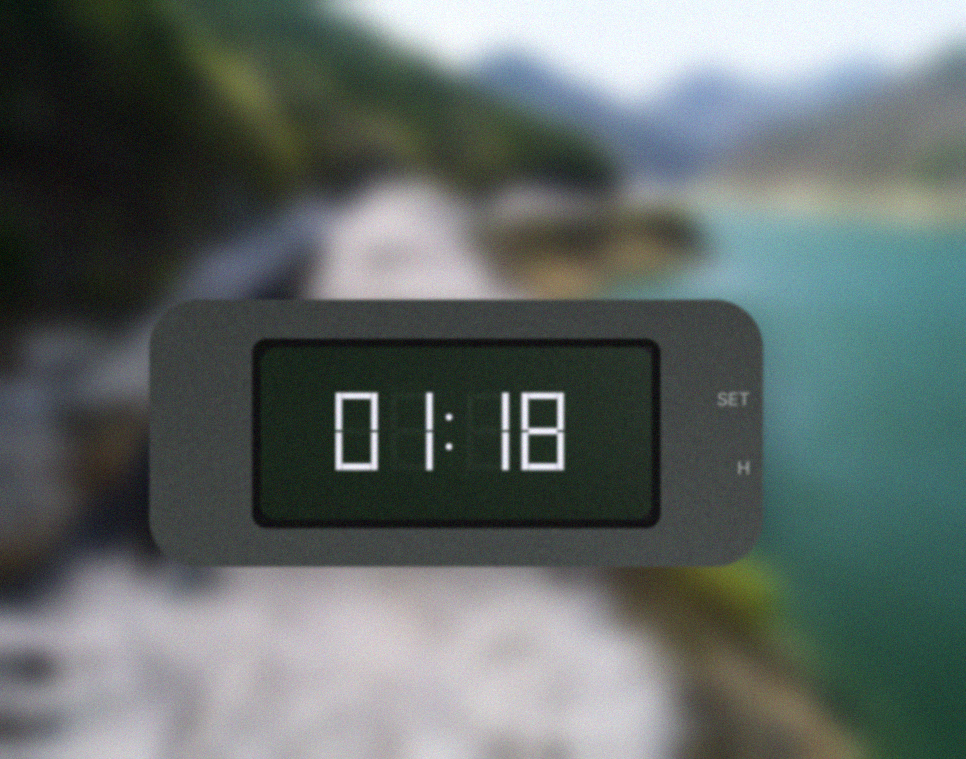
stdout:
{"hour": 1, "minute": 18}
